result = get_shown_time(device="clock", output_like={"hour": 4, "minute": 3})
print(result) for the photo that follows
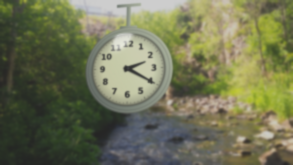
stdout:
{"hour": 2, "minute": 20}
